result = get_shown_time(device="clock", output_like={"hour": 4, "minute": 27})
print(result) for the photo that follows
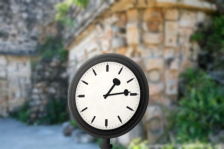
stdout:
{"hour": 1, "minute": 14}
